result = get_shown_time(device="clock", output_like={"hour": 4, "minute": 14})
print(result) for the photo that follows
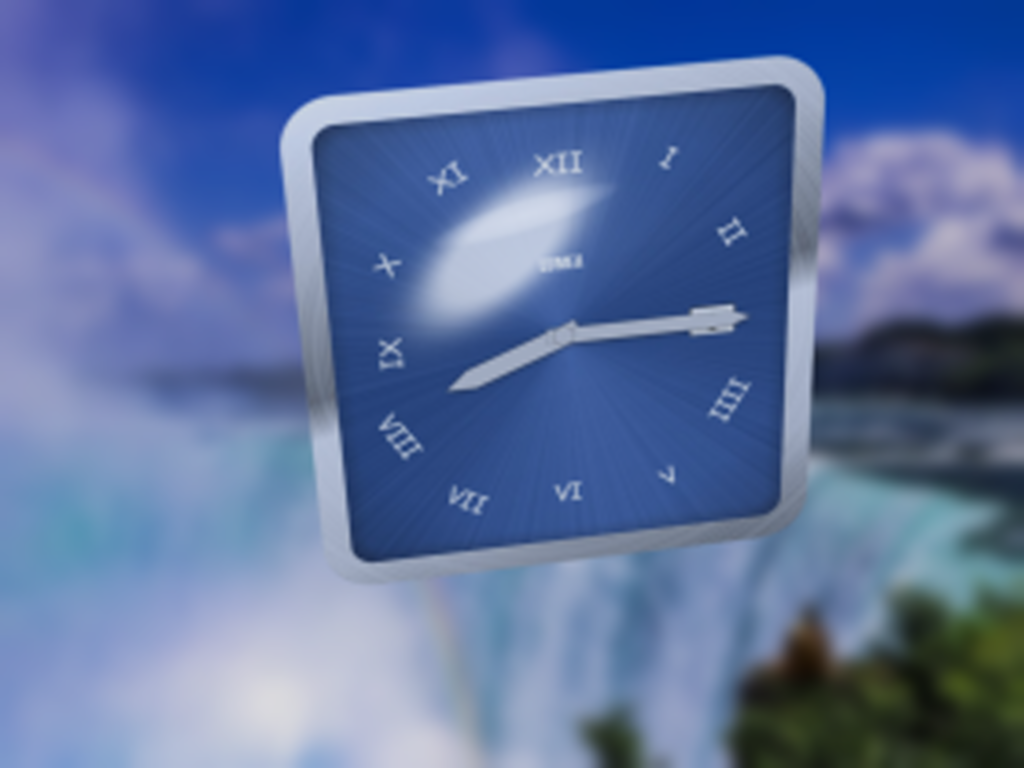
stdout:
{"hour": 8, "minute": 15}
